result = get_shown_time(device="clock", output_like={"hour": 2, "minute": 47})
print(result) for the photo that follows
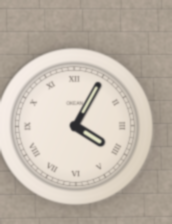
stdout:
{"hour": 4, "minute": 5}
